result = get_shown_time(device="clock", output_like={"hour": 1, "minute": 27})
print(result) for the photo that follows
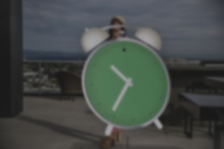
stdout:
{"hour": 10, "minute": 36}
